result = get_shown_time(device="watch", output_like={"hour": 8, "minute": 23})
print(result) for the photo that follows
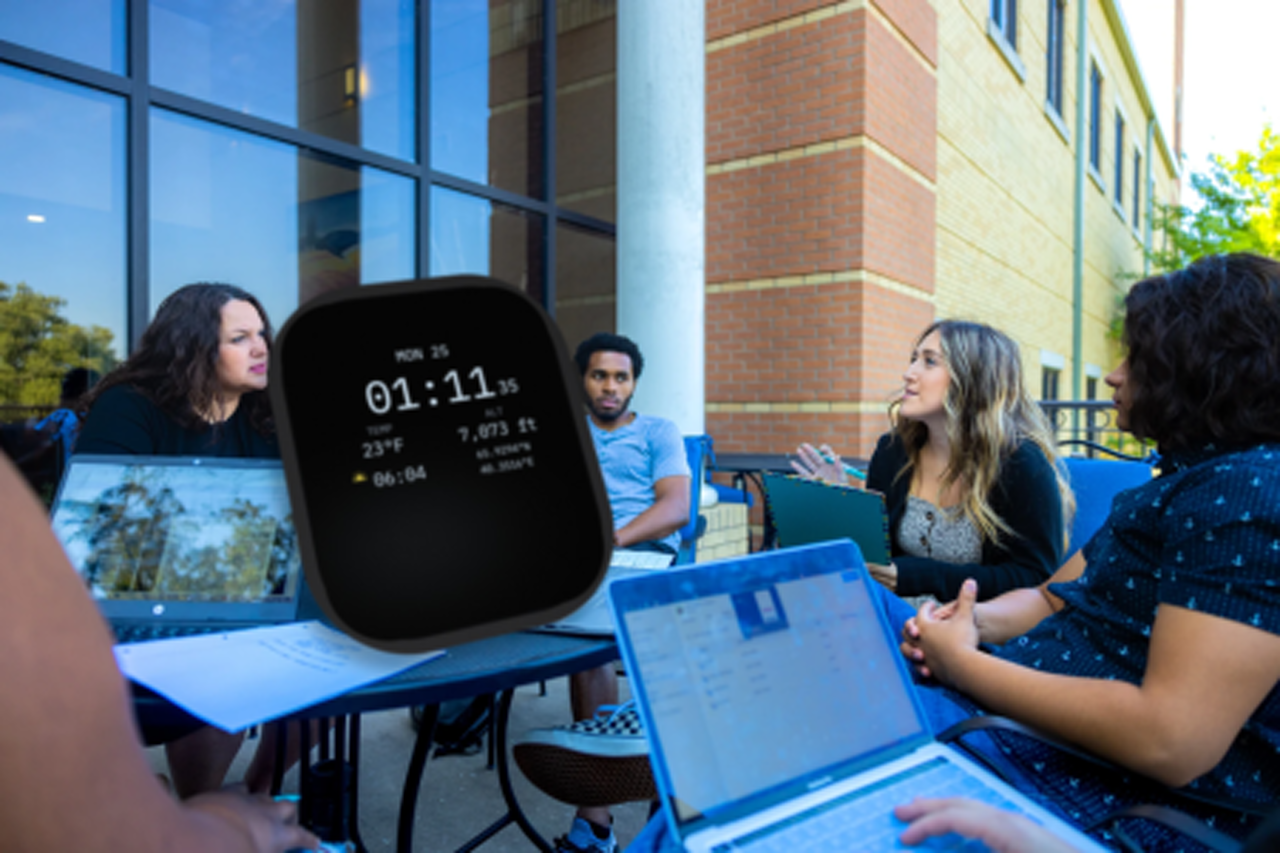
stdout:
{"hour": 1, "minute": 11}
